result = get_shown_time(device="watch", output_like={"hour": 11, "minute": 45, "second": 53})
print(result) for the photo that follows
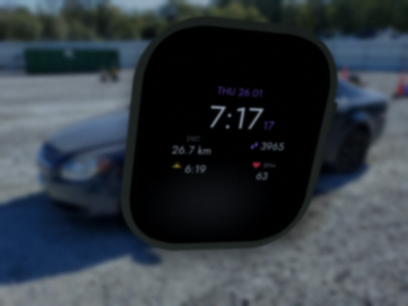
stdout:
{"hour": 7, "minute": 17, "second": 17}
